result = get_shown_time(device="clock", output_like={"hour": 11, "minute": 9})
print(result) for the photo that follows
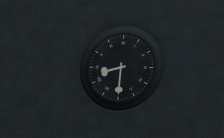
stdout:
{"hour": 8, "minute": 30}
